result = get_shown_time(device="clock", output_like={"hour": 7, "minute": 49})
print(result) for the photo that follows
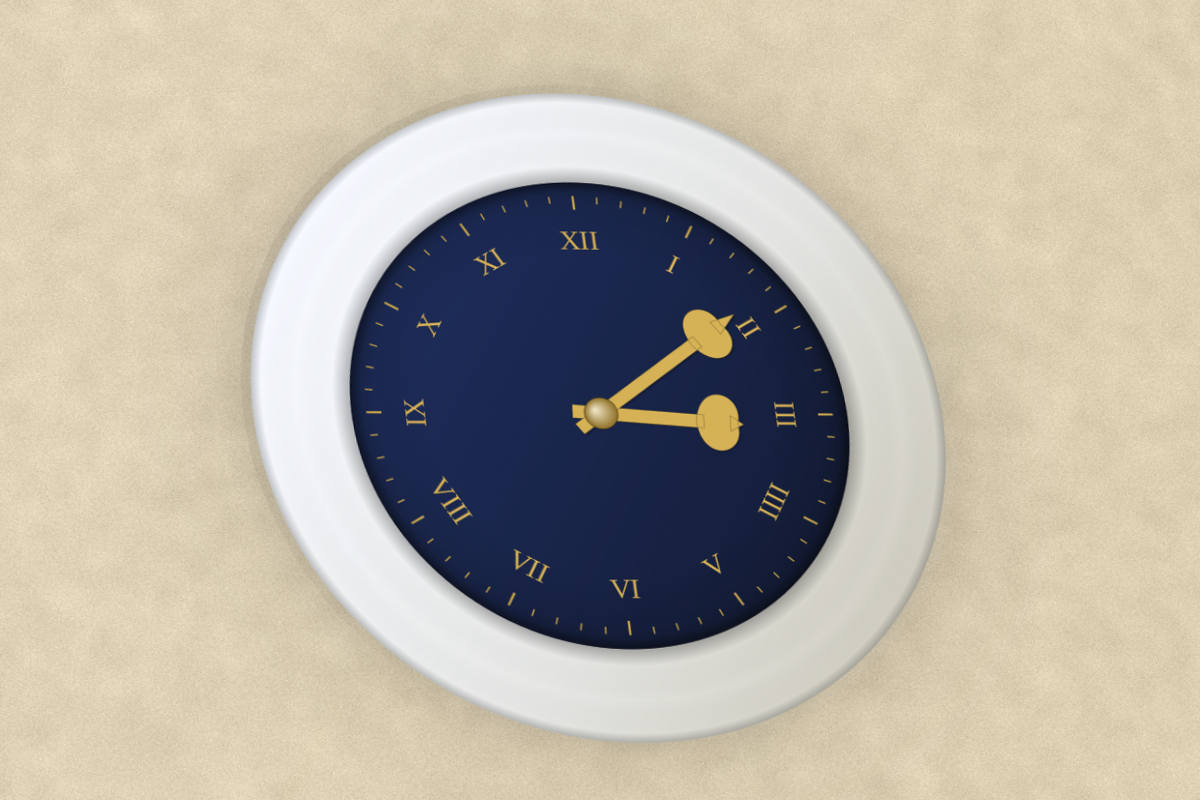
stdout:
{"hour": 3, "minute": 9}
